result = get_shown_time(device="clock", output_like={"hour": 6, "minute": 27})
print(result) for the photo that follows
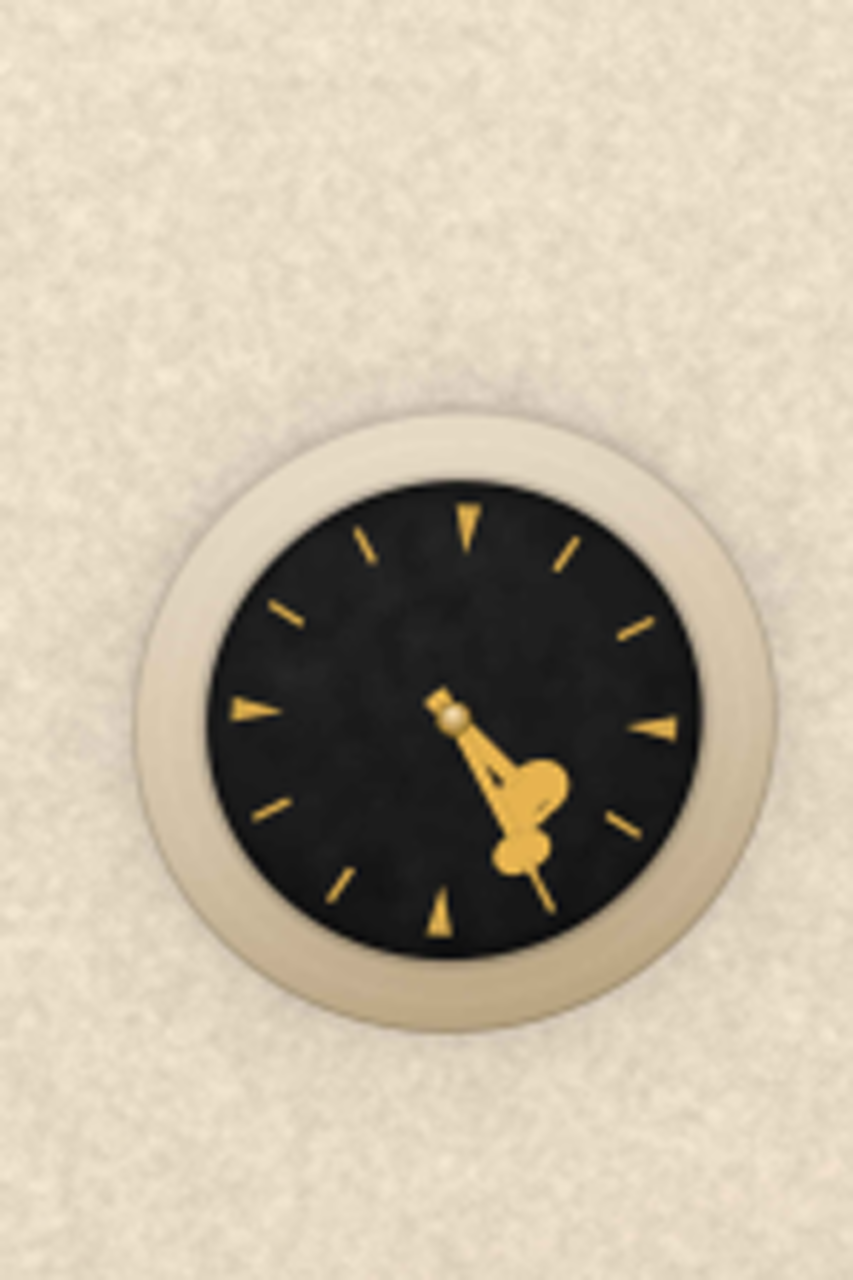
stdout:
{"hour": 4, "minute": 25}
